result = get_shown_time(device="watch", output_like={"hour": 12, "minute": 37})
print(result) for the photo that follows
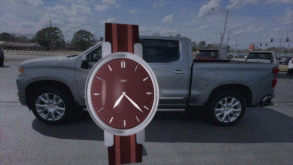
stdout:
{"hour": 7, "minute": 22}
